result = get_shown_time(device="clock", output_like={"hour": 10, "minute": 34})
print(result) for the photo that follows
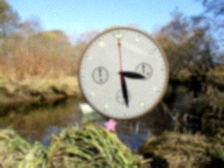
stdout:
{"hour": 3, "minute": 29}
